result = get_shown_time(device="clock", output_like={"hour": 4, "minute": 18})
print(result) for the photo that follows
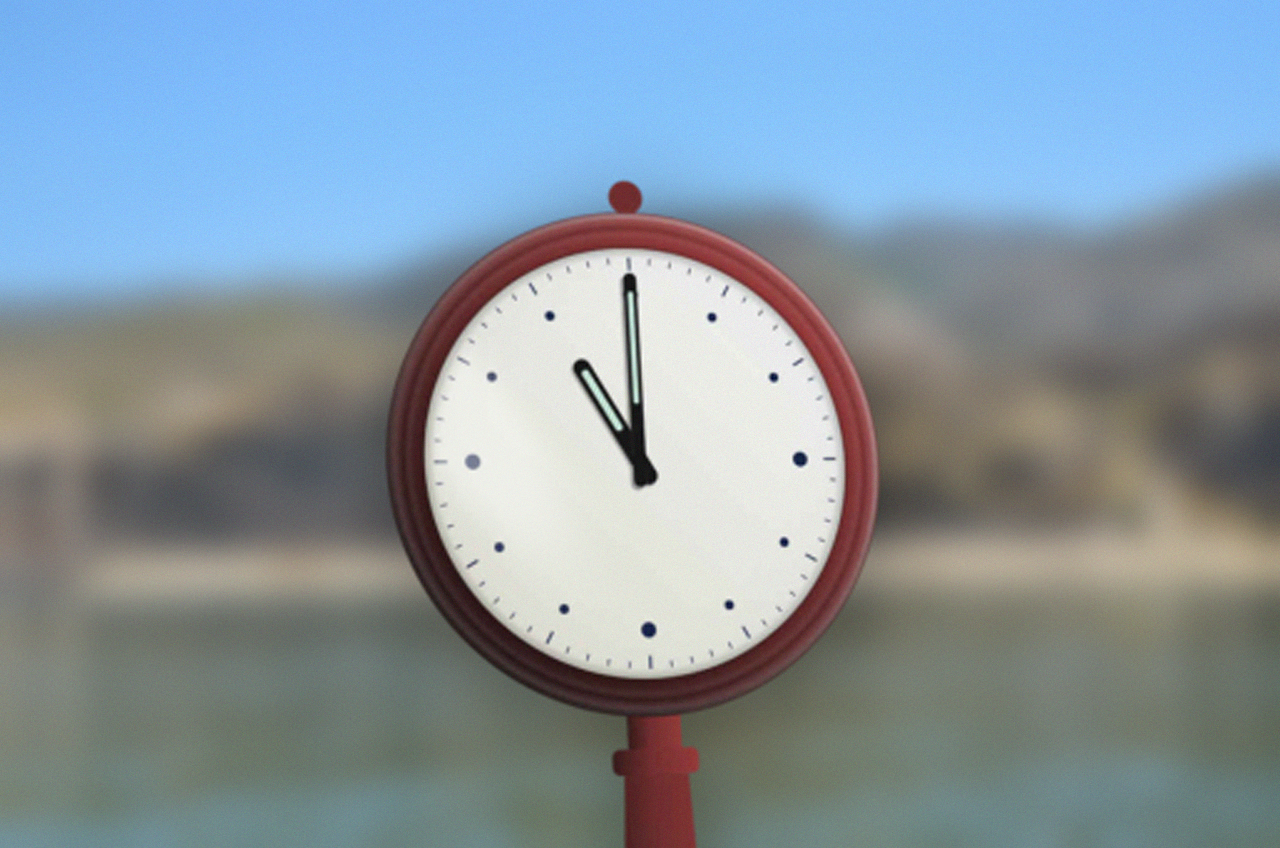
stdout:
{"hour": 11, "minute": 0}
